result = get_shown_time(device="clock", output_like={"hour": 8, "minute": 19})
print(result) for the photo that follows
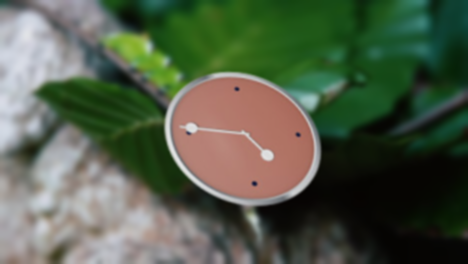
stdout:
{"hour": 4, "minute": 46}
